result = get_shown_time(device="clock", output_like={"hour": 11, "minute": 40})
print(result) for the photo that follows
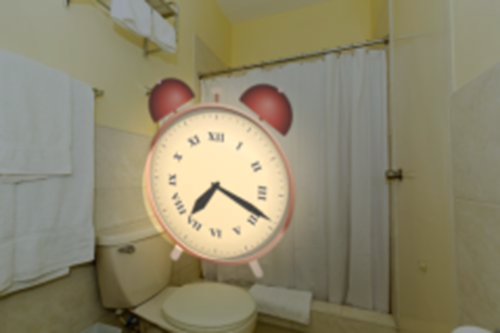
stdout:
{"hour": 7, "minute": 19}
